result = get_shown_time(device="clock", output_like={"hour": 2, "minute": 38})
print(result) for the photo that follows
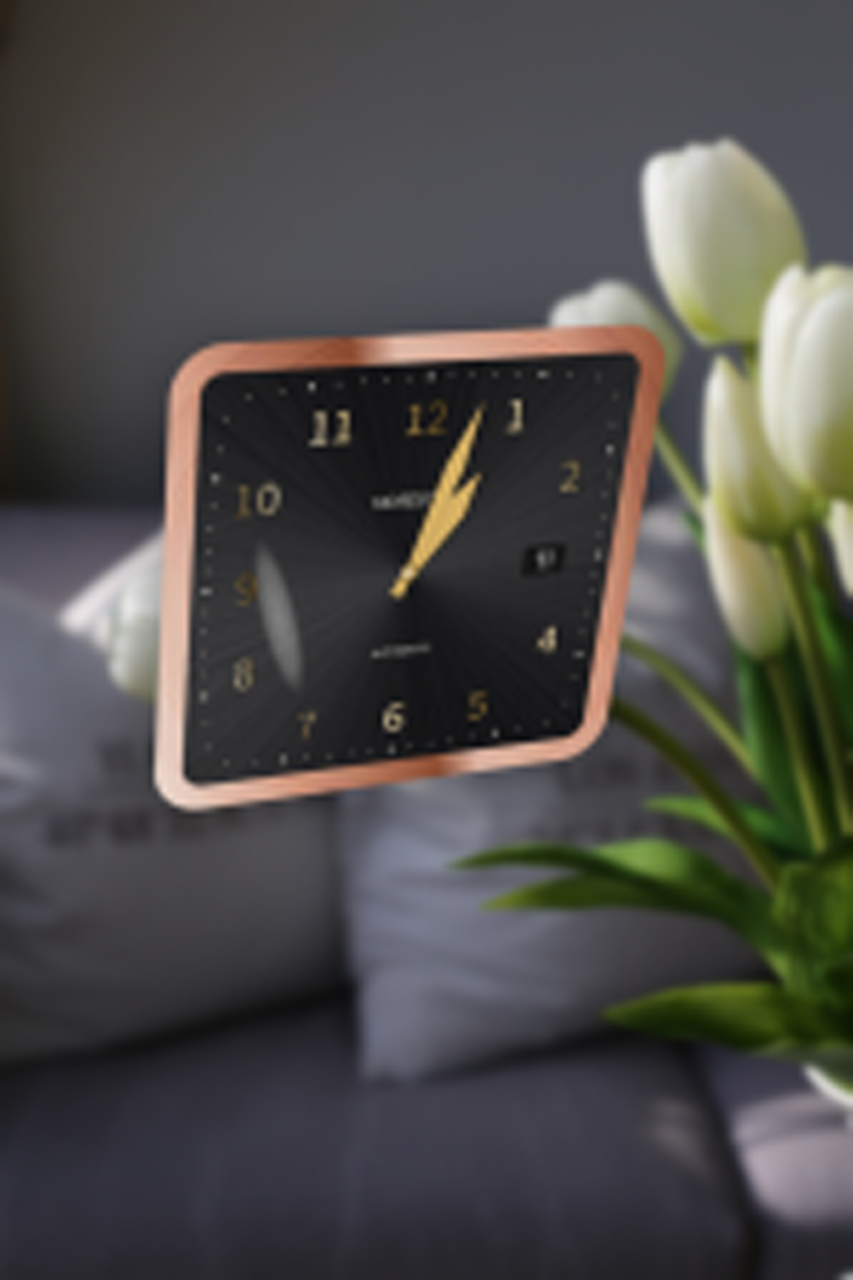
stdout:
{"hour": 1, "minute": 3}
